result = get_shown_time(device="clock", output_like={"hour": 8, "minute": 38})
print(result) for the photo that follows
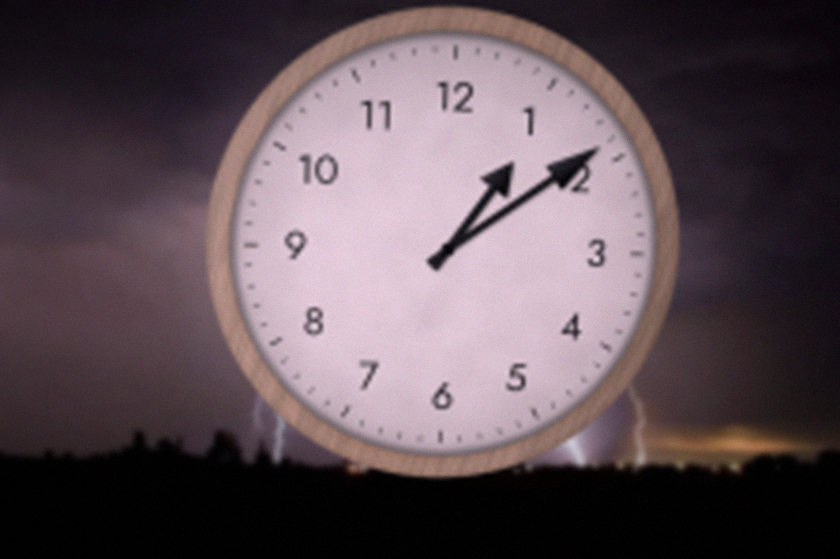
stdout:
{"hour": 1, "minute": 9}
